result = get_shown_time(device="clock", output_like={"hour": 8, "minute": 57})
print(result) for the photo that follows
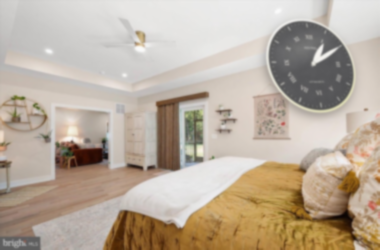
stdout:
{"hour": 1, "minute": 10}
